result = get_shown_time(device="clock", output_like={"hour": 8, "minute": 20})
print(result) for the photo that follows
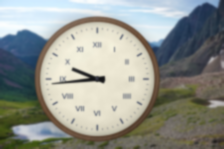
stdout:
{"hour": 9, "minute": 44}
